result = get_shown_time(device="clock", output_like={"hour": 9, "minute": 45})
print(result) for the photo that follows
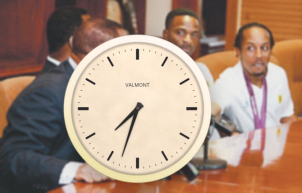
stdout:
{"hour": 7, "minute": 33}
